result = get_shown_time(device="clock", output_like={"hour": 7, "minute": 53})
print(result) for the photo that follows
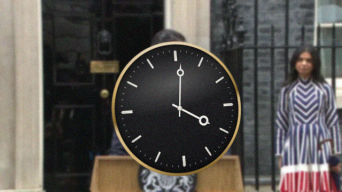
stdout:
{"hour": 4, "minute": 1}
